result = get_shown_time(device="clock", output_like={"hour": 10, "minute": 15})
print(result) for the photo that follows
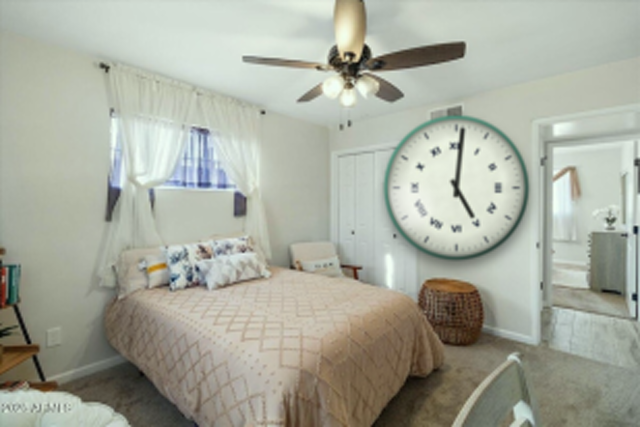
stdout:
{"hour": 5, "minute": 1}
